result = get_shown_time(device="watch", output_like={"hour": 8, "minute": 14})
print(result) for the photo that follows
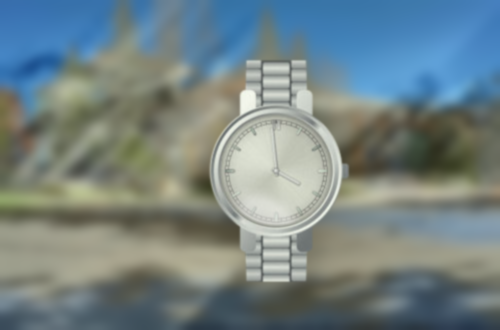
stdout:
{"hour": 3, "minute": 59}
